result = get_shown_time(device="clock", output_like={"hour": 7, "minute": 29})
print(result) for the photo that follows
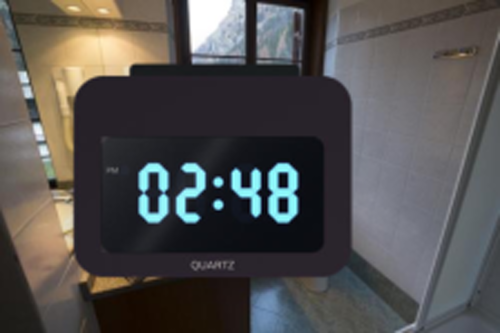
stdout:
{"hour": 2, "minute": 48}
